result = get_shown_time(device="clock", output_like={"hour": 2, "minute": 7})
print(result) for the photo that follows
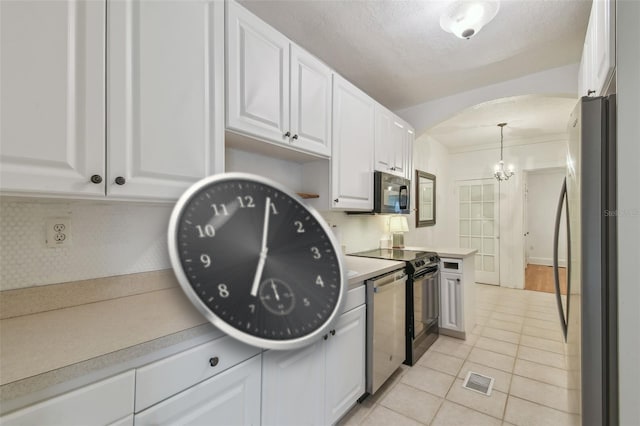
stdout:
{"hour": 7, "minute": 4}
